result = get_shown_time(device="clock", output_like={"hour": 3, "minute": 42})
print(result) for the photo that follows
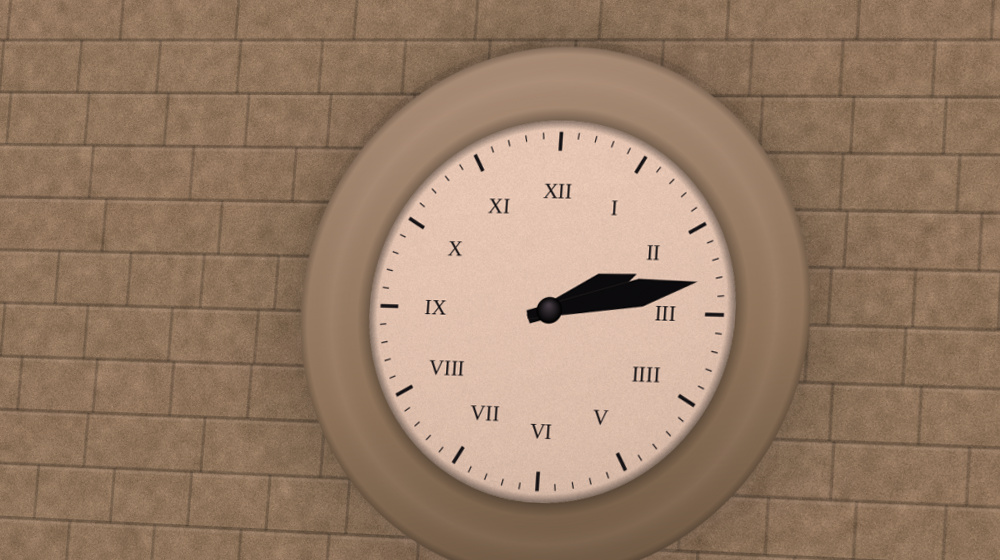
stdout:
{"hour": 2, "minute": 13}
